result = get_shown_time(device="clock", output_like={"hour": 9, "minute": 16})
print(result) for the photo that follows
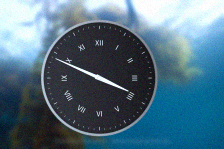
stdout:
{"hour": 3, "minute": 49}
